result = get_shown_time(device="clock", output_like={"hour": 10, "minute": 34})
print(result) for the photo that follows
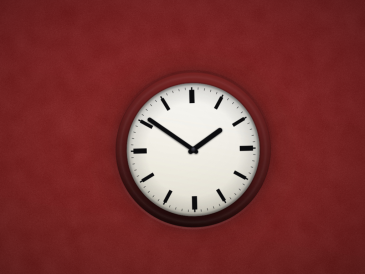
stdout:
{"hour": 1, "minute": 51}
